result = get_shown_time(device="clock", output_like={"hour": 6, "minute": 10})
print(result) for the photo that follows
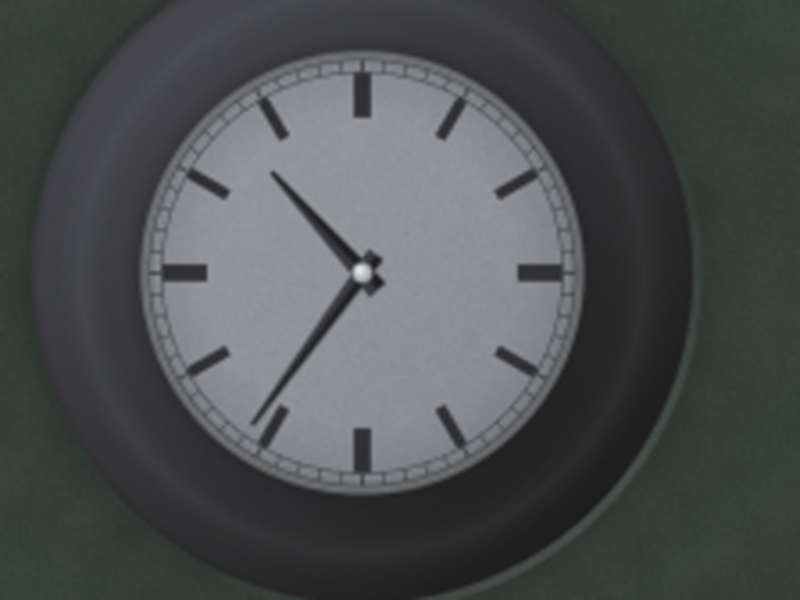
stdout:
{"hour": 10, "minute": 36}
